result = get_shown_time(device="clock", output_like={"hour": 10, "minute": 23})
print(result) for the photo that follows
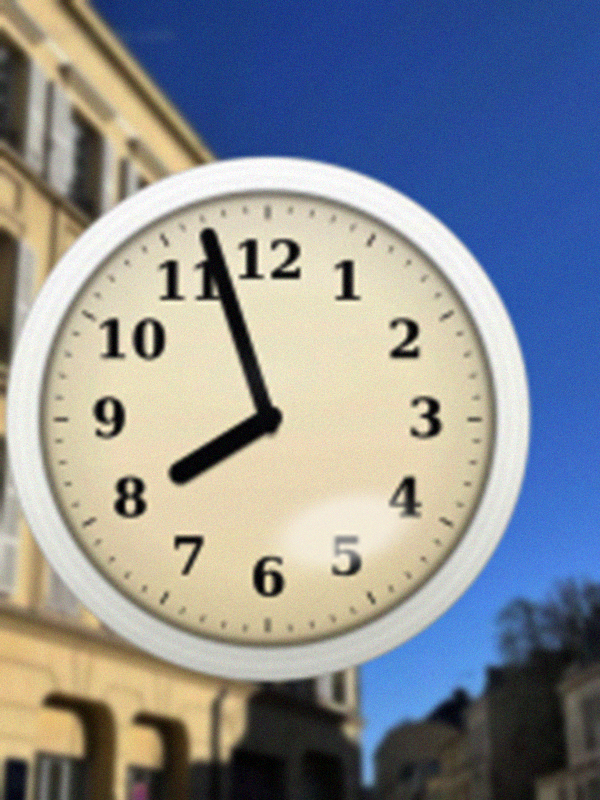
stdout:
{"hour": 7, "minute": 57}
